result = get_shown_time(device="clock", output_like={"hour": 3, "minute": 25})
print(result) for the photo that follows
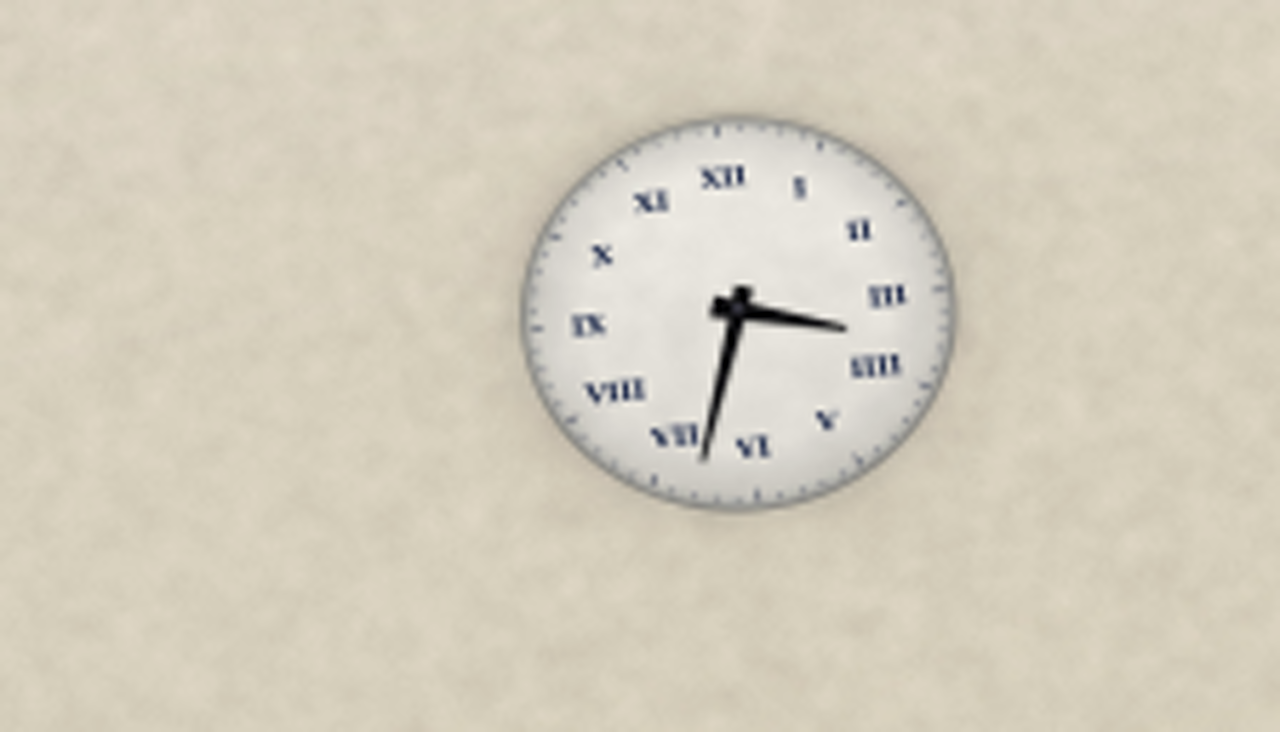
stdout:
{"hour": 3, "minute": 33}
